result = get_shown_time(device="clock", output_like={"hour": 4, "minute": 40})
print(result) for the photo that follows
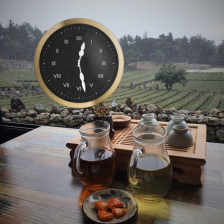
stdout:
{"hour": 12, "minute": 28}
